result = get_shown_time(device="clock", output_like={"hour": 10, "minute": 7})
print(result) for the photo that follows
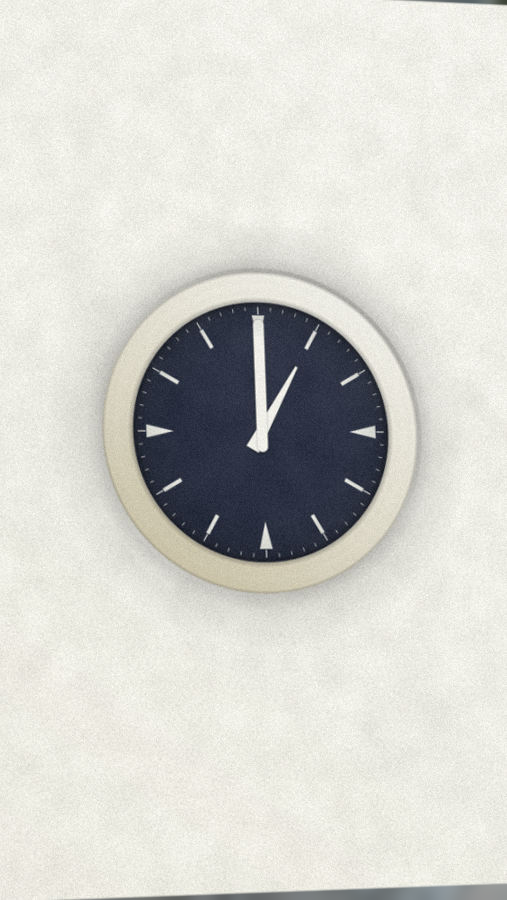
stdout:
{"hour": 1, "minute": 0}
